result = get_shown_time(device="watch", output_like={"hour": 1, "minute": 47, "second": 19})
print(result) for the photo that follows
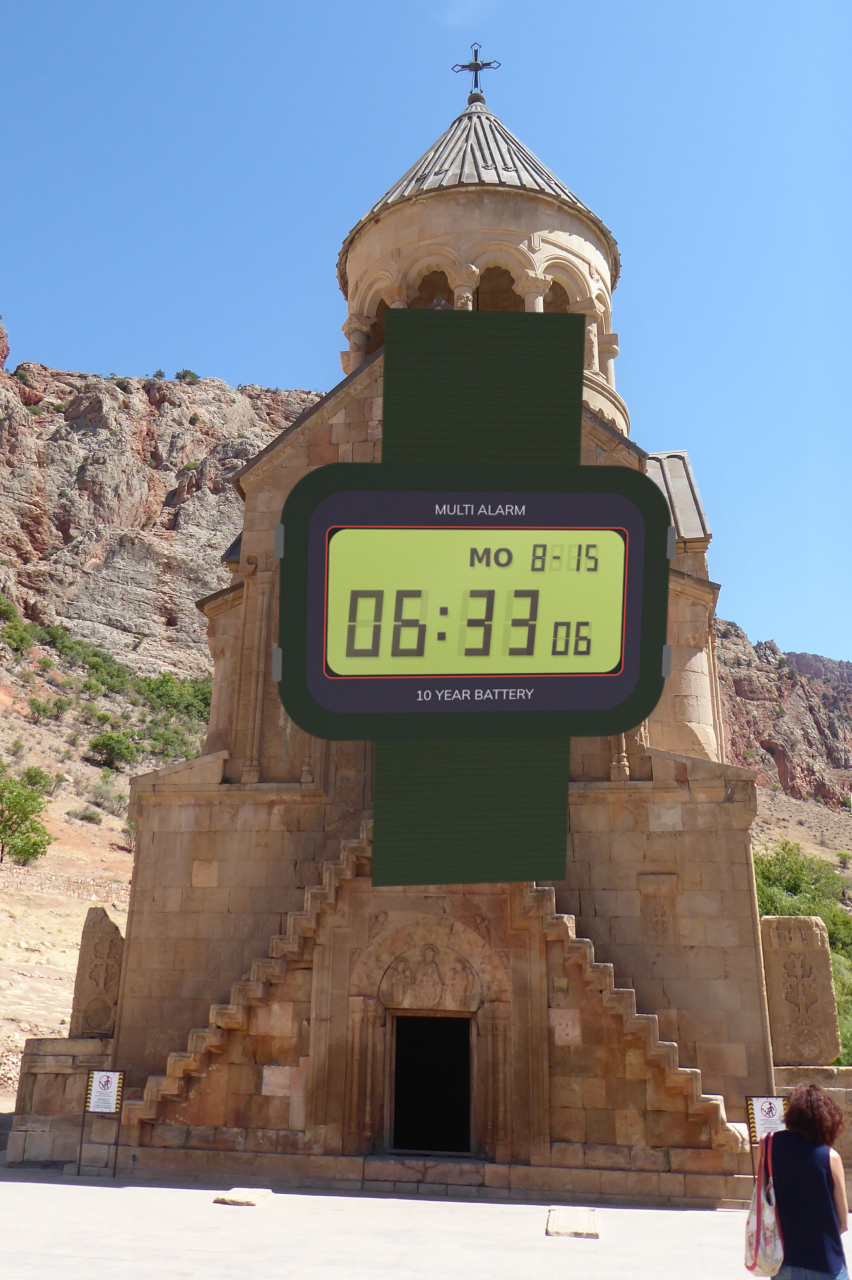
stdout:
{"hour": 6, "minute": 33, "second": 6}
